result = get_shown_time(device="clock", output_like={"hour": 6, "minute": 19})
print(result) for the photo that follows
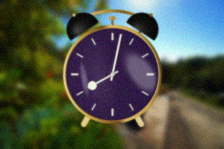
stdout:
{"hour": 8, "minute": 2}
